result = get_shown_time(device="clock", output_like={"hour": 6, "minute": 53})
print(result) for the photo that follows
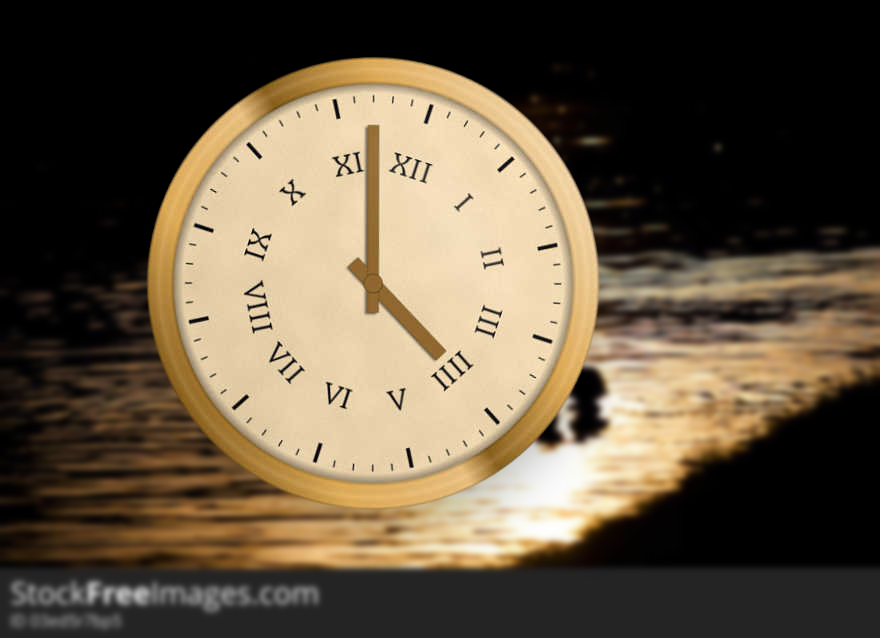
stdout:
{"hour": 3, "minute": 57}
